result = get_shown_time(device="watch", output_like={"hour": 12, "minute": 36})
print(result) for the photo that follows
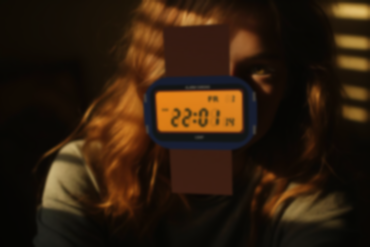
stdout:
{"hour": 22, "minute": 1}
